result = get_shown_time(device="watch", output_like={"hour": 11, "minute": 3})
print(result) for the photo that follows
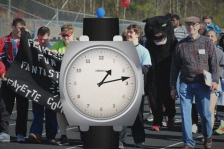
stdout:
{"hour": 1, "minute": 13}
